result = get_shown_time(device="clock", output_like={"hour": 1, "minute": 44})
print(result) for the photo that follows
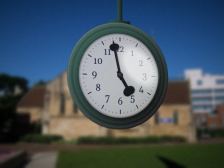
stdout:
{"hour": 4, "minute": 58}
